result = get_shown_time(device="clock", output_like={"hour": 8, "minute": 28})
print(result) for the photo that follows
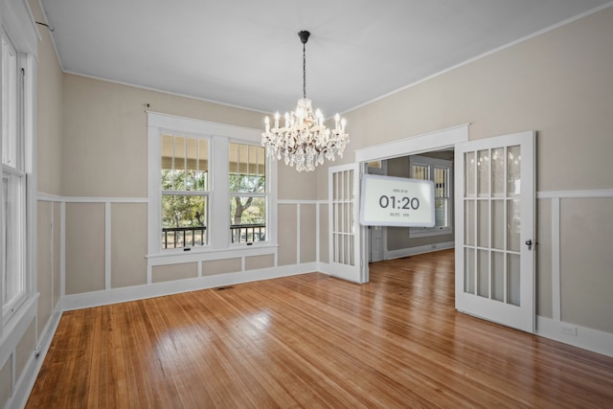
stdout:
{"hour": 1, "minute": 20}
